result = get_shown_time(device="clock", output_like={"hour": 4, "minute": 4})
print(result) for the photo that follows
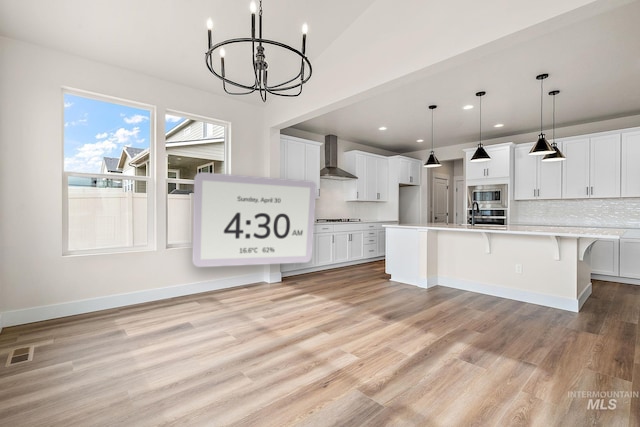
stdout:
{"hour": 4, "minute": 30}
